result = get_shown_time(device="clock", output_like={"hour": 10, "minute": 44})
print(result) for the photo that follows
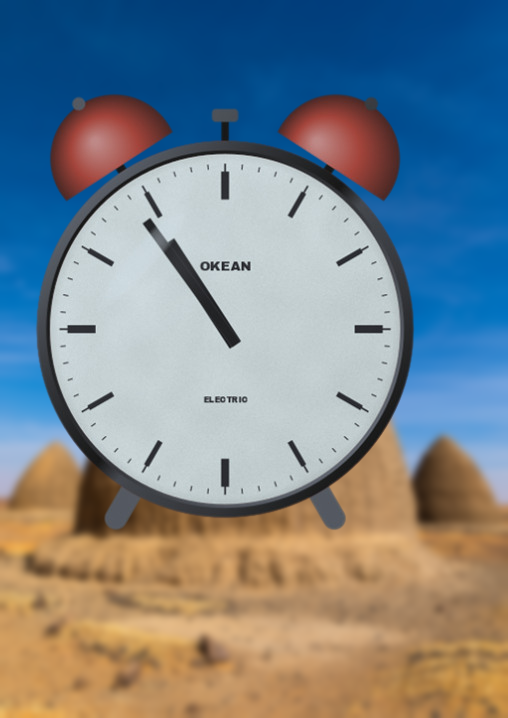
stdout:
{"hour": 10, "minute": 54}
